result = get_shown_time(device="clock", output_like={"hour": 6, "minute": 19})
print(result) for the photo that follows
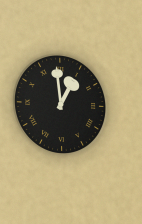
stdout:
{"hour": 12, "minute": 59}
